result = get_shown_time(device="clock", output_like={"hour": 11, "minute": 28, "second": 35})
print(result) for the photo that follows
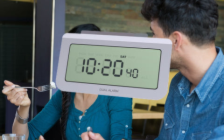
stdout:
{"hour": 10, "minute": 20, "second": 40}
